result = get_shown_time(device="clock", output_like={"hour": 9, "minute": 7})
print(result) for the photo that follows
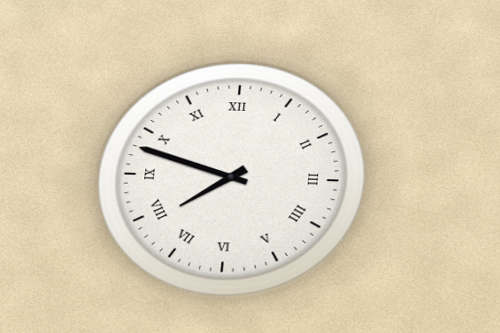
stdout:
{"hour": 7, "minute": 48}
